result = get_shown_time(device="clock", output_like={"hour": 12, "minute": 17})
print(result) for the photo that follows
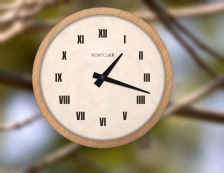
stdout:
{"hour": 1, "minute": 18}
